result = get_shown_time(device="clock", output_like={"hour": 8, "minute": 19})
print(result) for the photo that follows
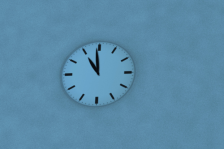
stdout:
{"hour": 10, "minute": 59}
